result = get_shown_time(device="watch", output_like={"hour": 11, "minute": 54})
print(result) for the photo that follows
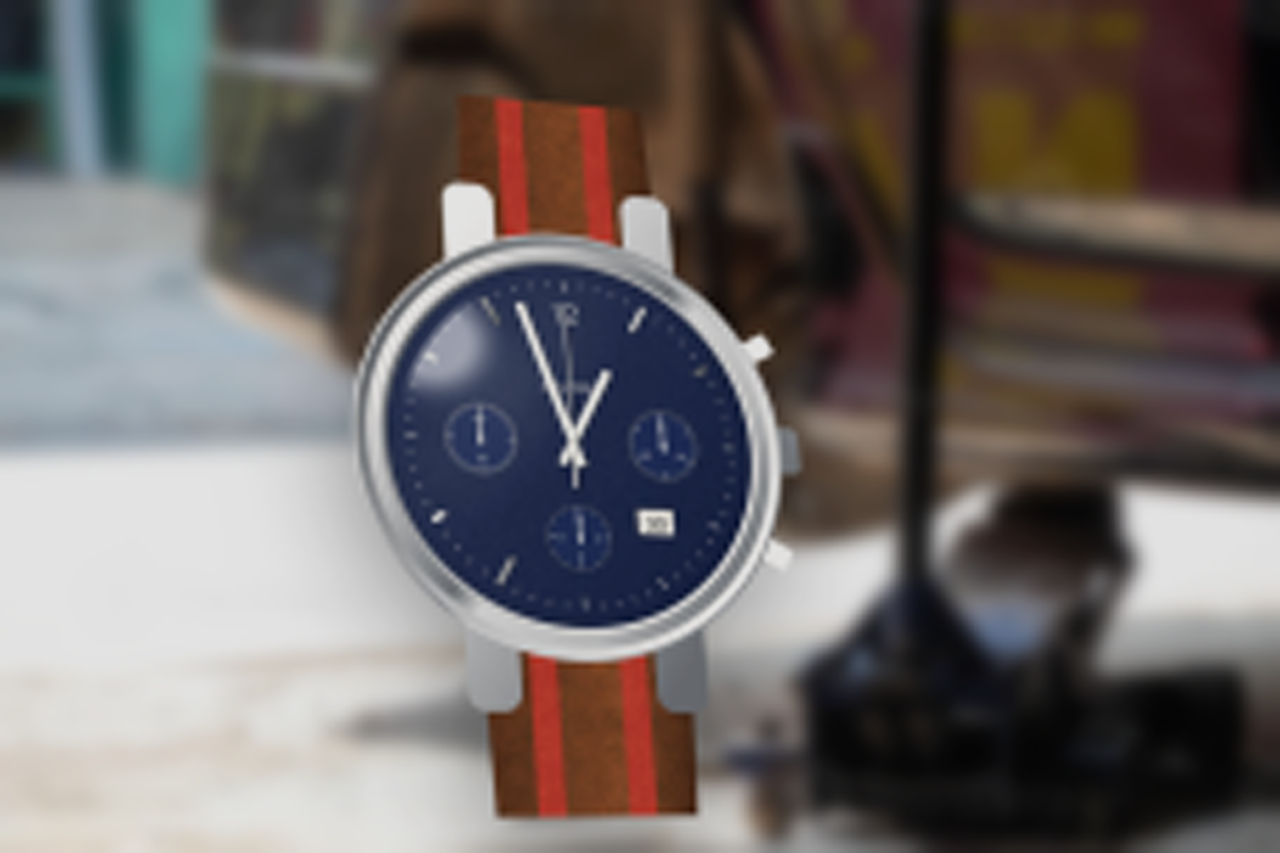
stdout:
{"hour": 12, "minute": 57}
